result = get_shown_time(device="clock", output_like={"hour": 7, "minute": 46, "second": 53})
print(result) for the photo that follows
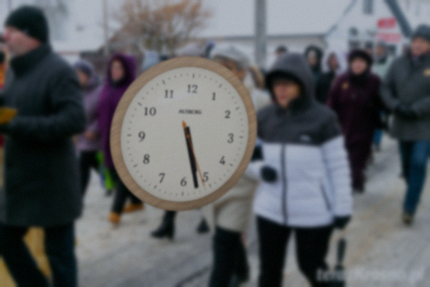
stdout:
{"hour": 5, "minute": 27, "second": 26}
